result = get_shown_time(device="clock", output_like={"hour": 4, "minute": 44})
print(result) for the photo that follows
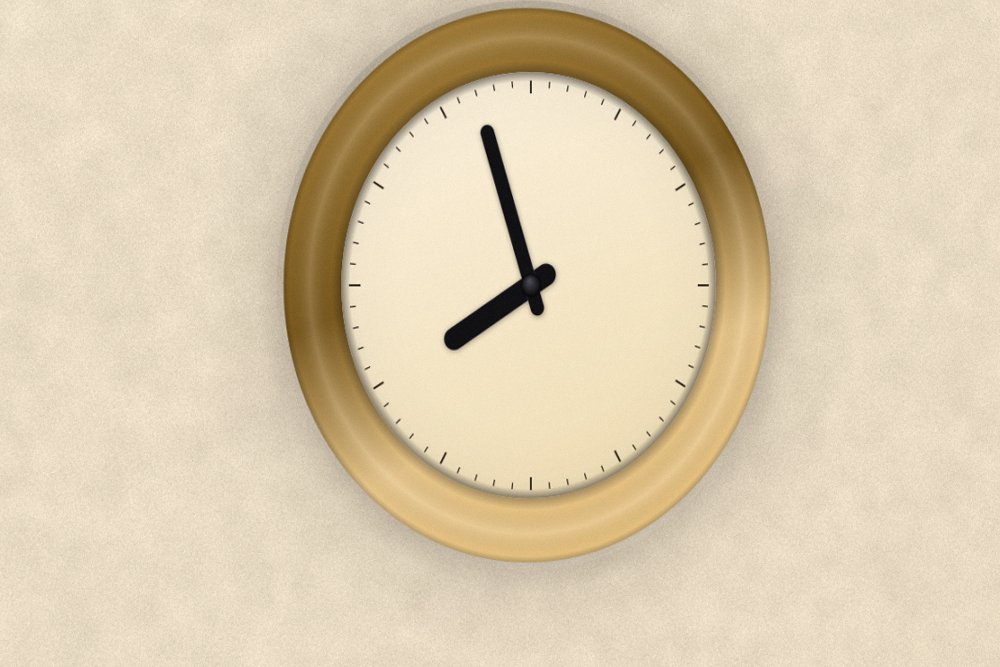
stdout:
{"hour": 7, "minute": 57}
